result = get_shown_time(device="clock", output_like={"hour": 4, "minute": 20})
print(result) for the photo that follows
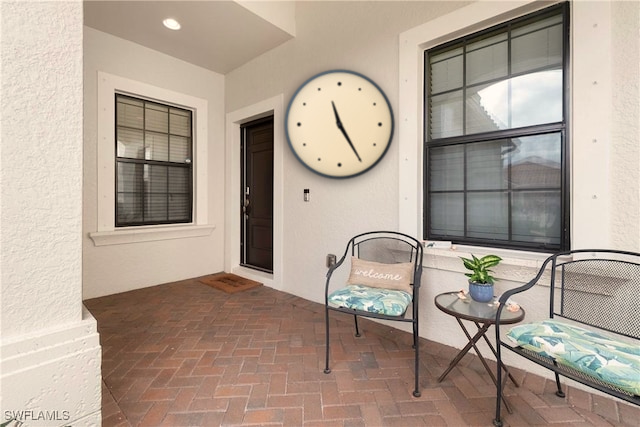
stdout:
{"hour": 11, "minute": 25}
